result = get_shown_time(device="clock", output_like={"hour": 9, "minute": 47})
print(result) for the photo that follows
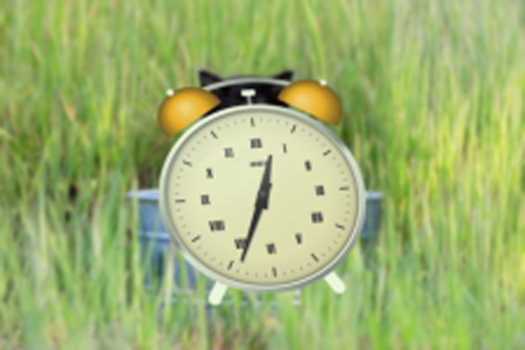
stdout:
{"hour": 12, "minute": 34}
